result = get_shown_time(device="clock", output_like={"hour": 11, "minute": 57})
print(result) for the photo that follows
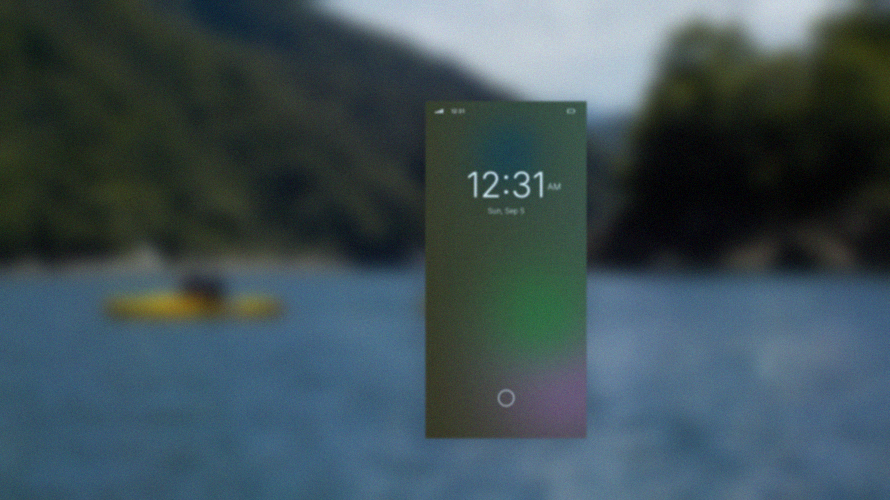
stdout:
{"hour": 12, "minute": 31}
